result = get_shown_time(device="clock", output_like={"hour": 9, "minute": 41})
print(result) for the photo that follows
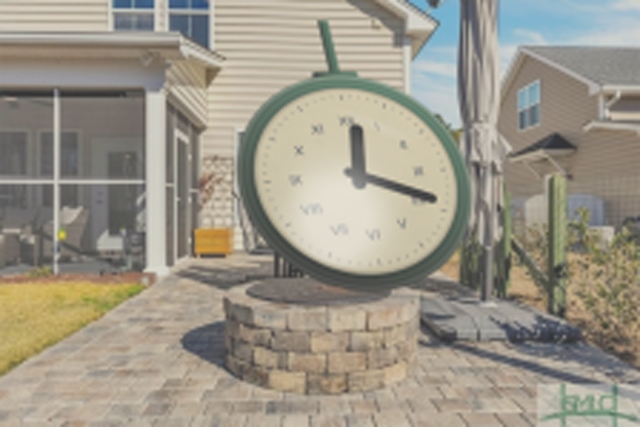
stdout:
{"hour": 12, "minute": 19}
